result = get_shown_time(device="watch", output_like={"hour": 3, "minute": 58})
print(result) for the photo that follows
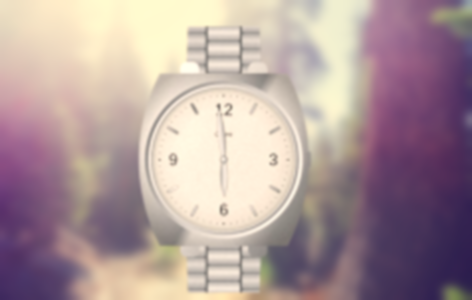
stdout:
{"hour": 5, "minute": 59}
